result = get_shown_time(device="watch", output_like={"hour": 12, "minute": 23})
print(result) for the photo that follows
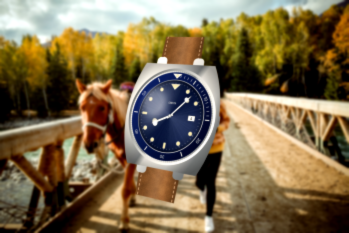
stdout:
{"hour": 8, "minute": 7}
